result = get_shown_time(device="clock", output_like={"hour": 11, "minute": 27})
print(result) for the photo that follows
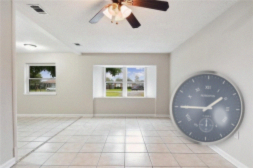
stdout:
{"hour": 1, "minute": 45}
